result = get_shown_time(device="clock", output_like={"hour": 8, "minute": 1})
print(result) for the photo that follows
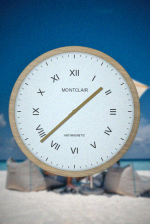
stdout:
{"hour": 1, "minute": 38}
